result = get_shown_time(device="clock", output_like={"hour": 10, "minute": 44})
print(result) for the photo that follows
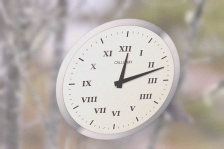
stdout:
{"hour": 12, "minute": 12}
